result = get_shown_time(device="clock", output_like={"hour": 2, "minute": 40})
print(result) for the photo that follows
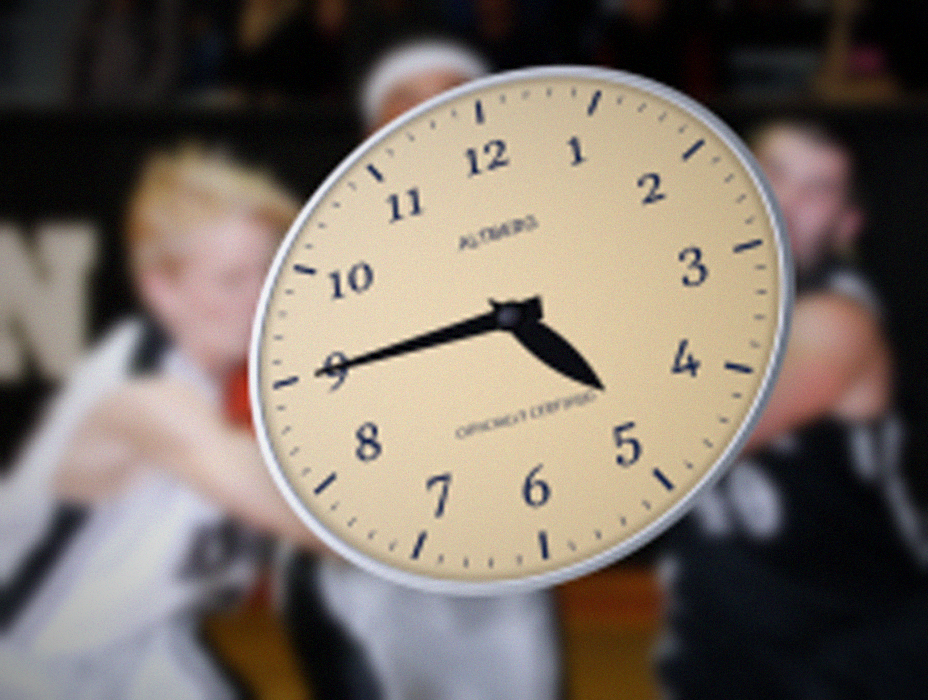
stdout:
{"hour": 4, "minute": 45}
